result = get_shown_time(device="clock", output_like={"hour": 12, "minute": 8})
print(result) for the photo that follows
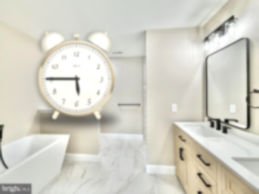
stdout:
{"hour": 5, "minute": 45}
